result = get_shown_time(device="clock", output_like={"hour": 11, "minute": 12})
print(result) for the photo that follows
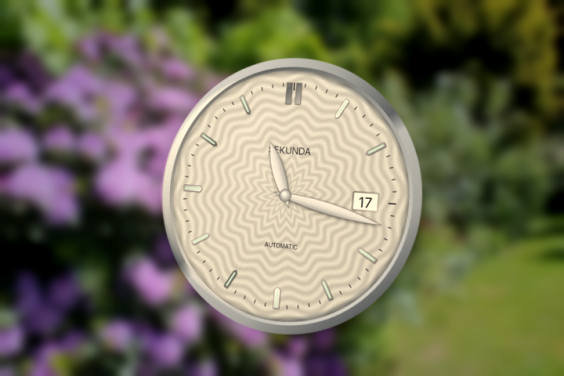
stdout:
{"hour": 11, "minute": 17}
